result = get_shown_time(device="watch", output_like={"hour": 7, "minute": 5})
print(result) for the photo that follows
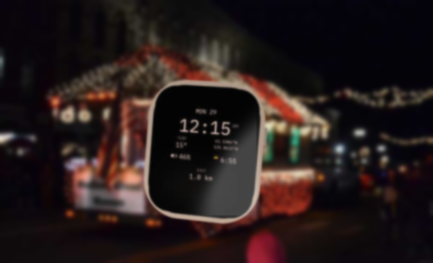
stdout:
{"hour": 12, "minute": 15}
